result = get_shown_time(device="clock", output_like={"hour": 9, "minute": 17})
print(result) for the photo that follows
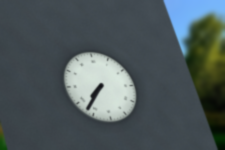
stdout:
{"hour": 7, "minute": 37}
